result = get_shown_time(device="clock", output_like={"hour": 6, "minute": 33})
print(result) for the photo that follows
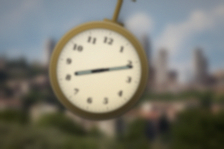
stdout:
{"hour": 8, "minute": 11}
